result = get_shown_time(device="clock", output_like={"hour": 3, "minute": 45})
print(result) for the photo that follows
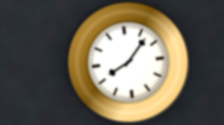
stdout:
{"hour": 8, "minute": 7}
